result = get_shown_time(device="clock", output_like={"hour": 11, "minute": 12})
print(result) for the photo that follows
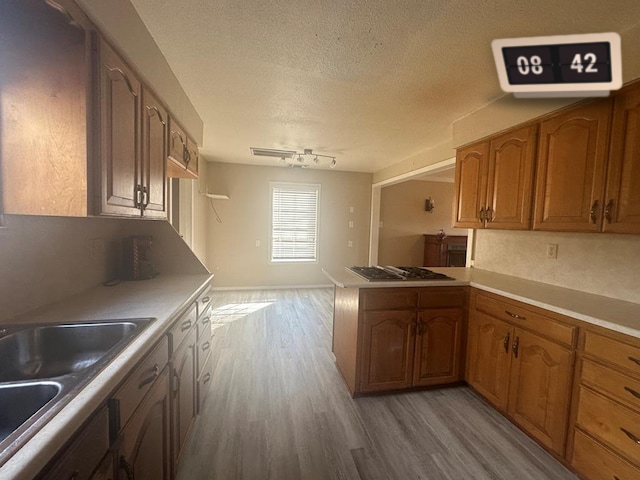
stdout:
{"hour": 8, "minute": 42}
